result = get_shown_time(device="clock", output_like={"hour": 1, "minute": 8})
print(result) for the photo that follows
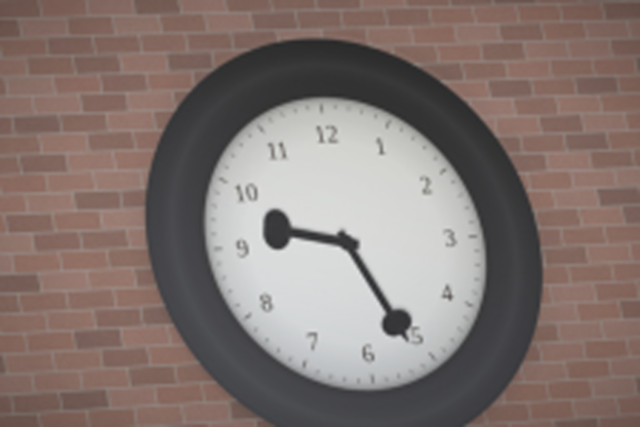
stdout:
{"hour": 9, "minute": 26}
